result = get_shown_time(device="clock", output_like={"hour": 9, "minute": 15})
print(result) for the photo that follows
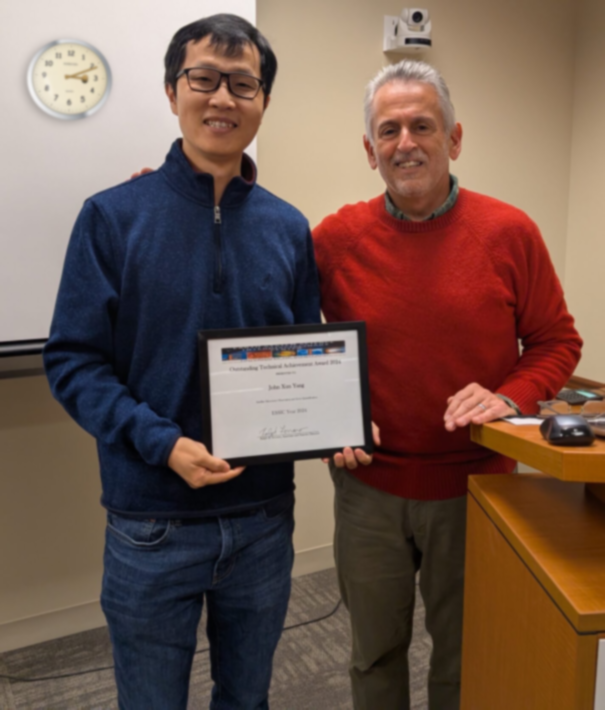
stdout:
{"hour": 3, "minute": 11}
